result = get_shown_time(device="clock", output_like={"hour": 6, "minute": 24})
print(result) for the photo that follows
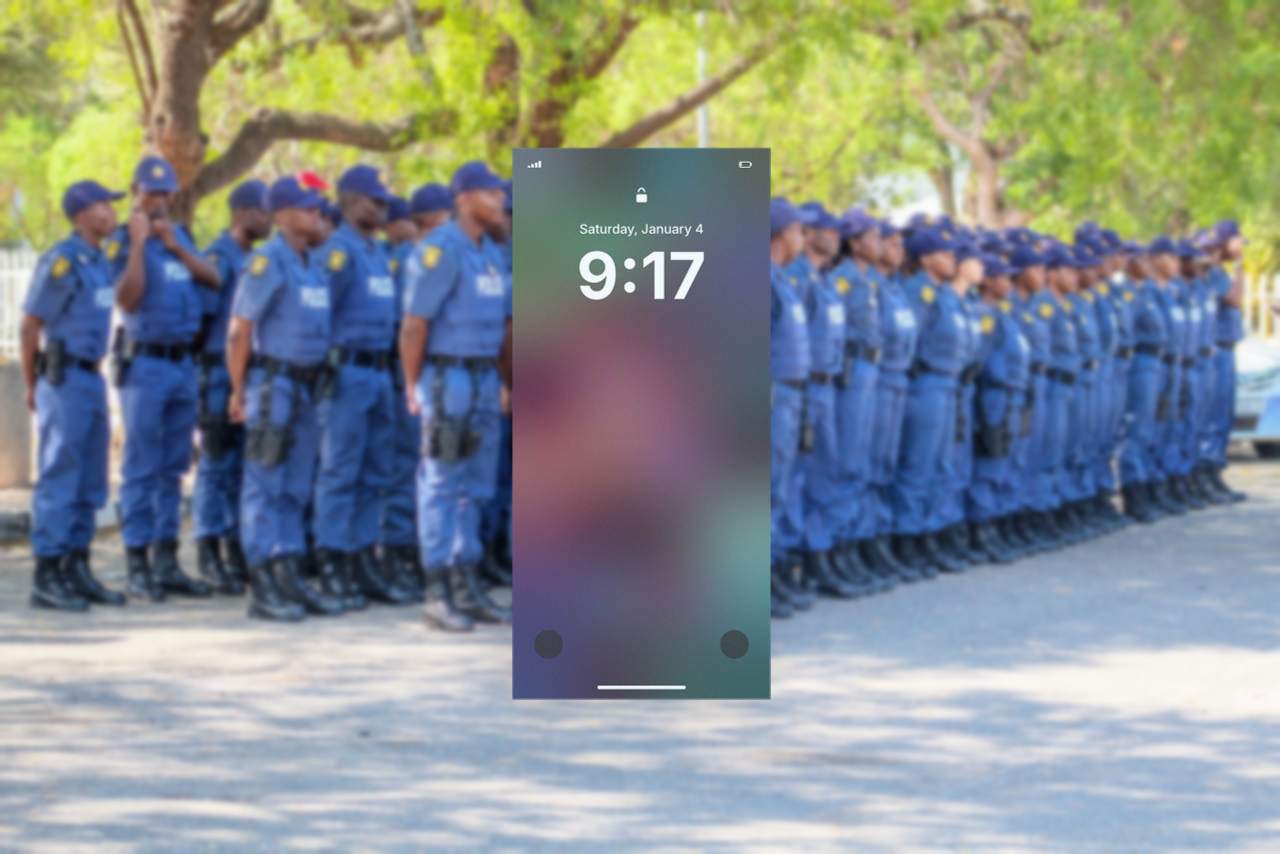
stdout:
{"hour": 9, "minute": 17}
